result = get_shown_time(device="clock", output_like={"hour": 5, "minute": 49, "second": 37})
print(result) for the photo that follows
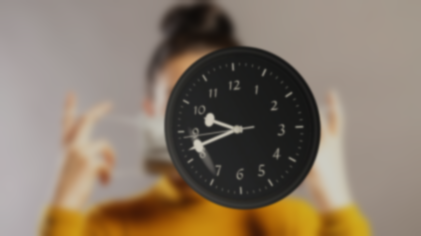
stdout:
{"hour": 9, "minute": 41, "second": 44}
